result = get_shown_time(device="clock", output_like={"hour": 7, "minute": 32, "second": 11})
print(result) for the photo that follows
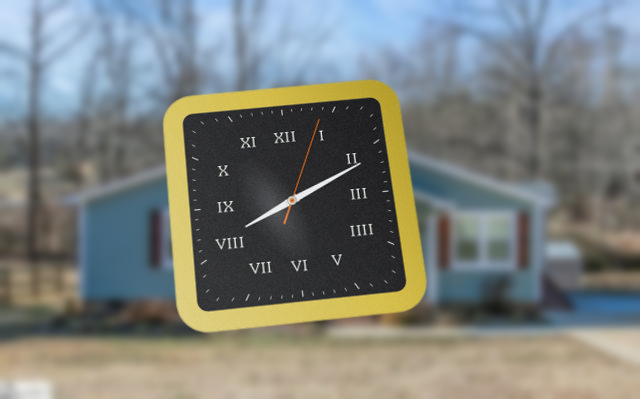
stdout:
{"hour": 8, "minute": 11, "second": 4}
